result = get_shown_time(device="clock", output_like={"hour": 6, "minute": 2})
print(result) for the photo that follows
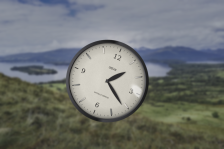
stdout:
{"hour": 1, "minute": 21}
